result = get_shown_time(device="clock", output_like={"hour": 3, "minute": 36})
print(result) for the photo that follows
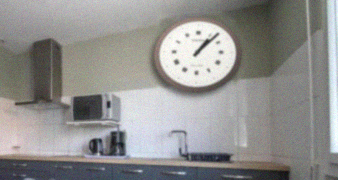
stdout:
{"hour": 1, "minute": 7}
